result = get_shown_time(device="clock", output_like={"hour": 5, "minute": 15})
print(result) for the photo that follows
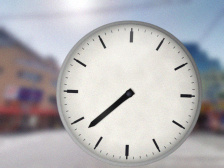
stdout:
{"hour": 7, "minute": 38}
